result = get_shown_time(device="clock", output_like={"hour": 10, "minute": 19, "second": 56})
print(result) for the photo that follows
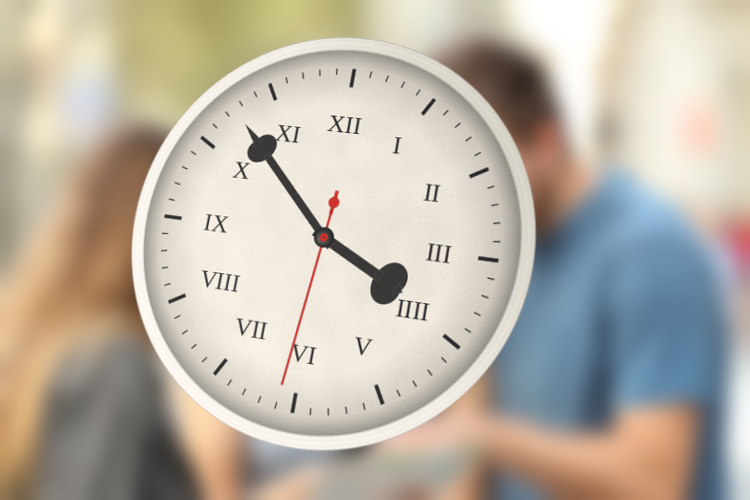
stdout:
{"hour": 3, "minute": 52, "second": 31}
